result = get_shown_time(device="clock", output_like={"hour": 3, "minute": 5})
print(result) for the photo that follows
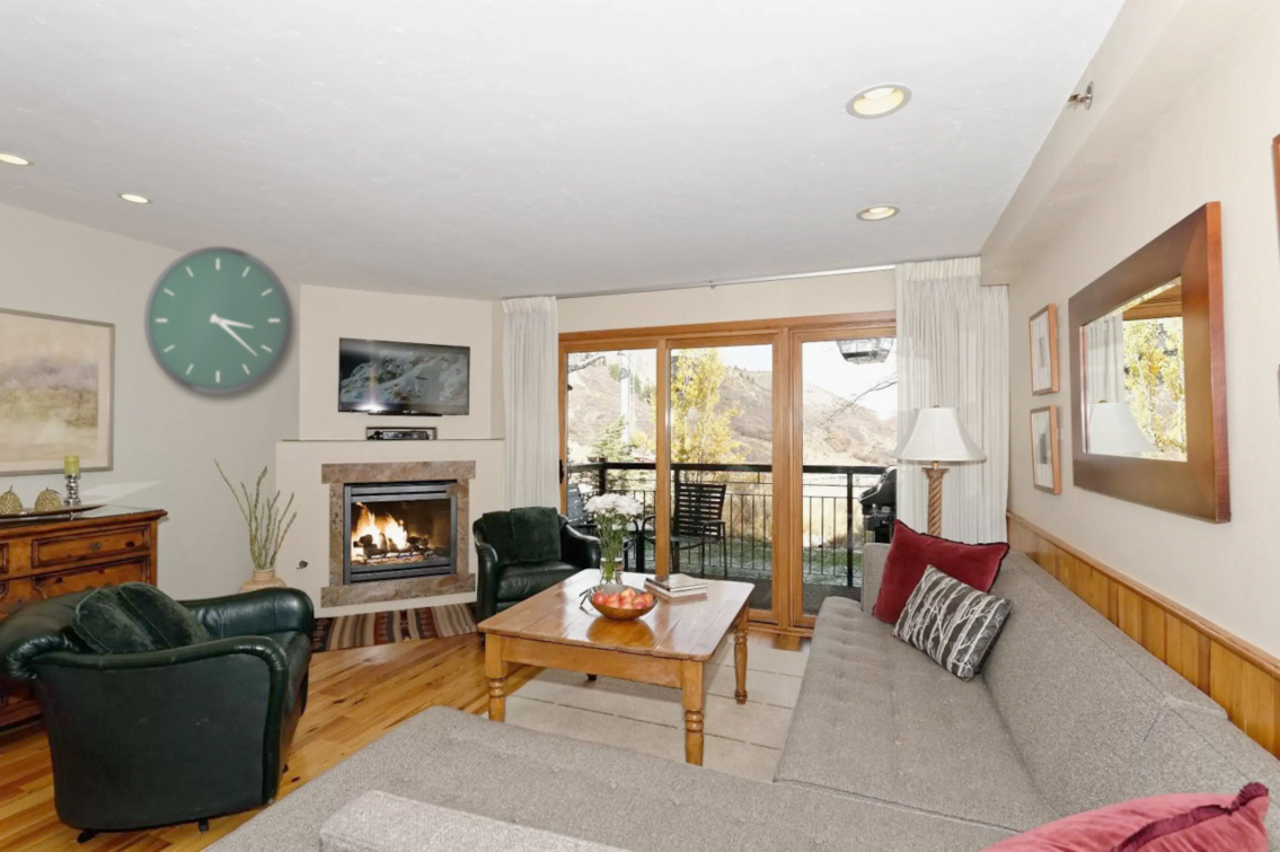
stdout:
{"hour": 3, "minute": 22}
